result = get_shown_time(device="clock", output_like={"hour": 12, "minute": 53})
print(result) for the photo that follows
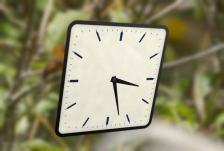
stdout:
{"hour": 3, "minute": 27}
